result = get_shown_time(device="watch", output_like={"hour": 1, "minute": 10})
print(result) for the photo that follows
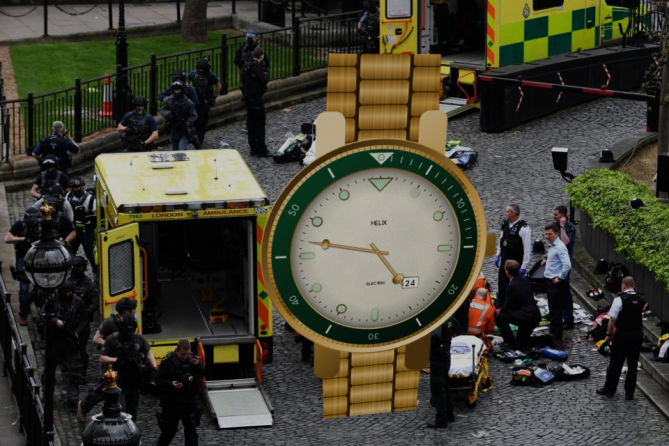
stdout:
{"hour": 4, "minute": 47}
